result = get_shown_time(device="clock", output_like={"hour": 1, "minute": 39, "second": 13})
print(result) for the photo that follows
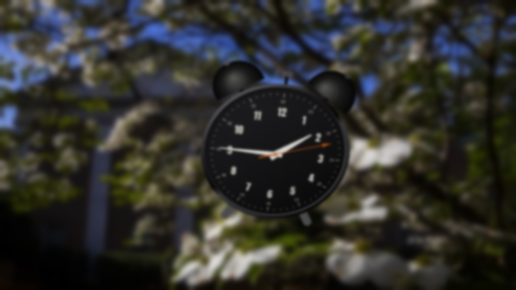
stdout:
{"hour": 1, "minute": 45, "second": 12}
